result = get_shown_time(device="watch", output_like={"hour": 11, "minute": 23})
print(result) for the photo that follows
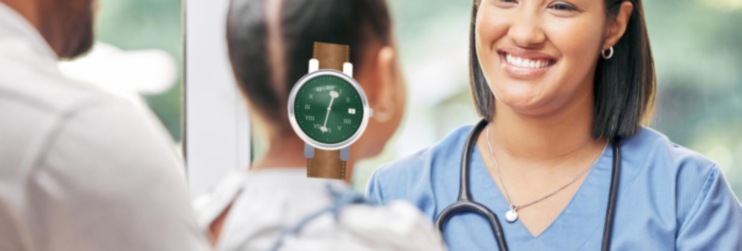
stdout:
{"hour": 12, "minute": 32}
